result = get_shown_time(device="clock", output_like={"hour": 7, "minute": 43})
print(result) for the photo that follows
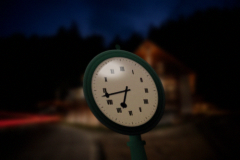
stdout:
{"hour": 6, "minute": 43}
